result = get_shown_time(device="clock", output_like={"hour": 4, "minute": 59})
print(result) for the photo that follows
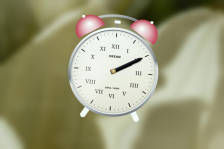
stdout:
{"hour": 2, "minute": 10}
